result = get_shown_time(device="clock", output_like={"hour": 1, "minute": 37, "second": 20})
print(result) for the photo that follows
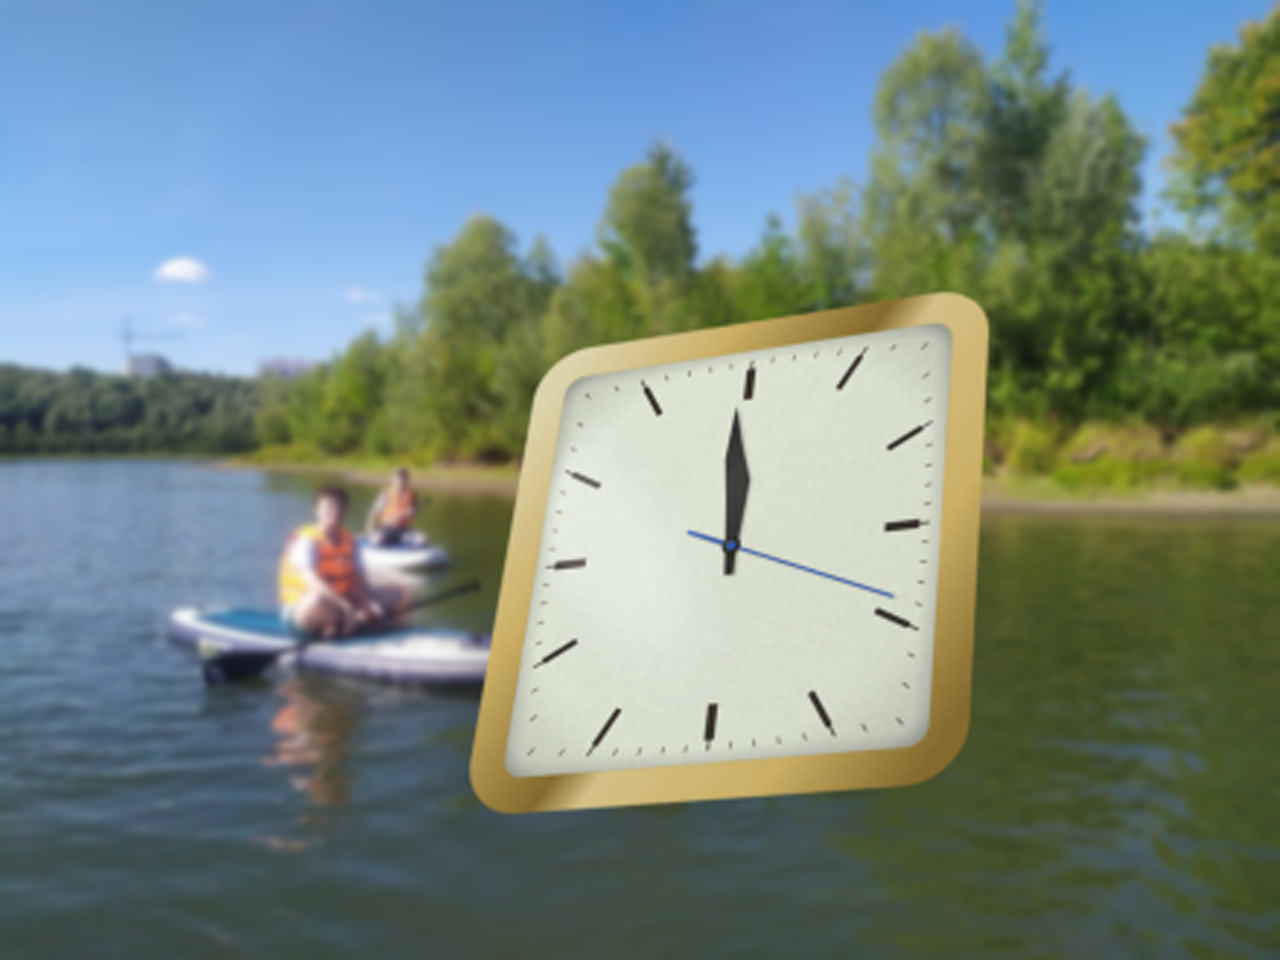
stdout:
{"hour": 11, "minute": 59, "second": 19}
